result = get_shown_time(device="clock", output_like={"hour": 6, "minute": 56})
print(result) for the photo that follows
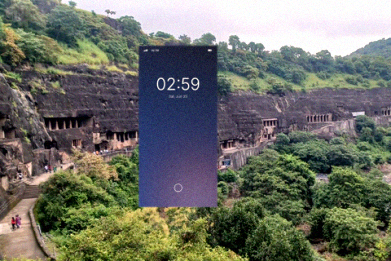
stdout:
{"hour": 2, "minute": 59}
